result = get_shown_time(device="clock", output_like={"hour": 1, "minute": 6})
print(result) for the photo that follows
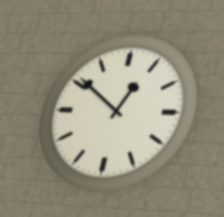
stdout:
{"hour": 12, "minute": 51}
